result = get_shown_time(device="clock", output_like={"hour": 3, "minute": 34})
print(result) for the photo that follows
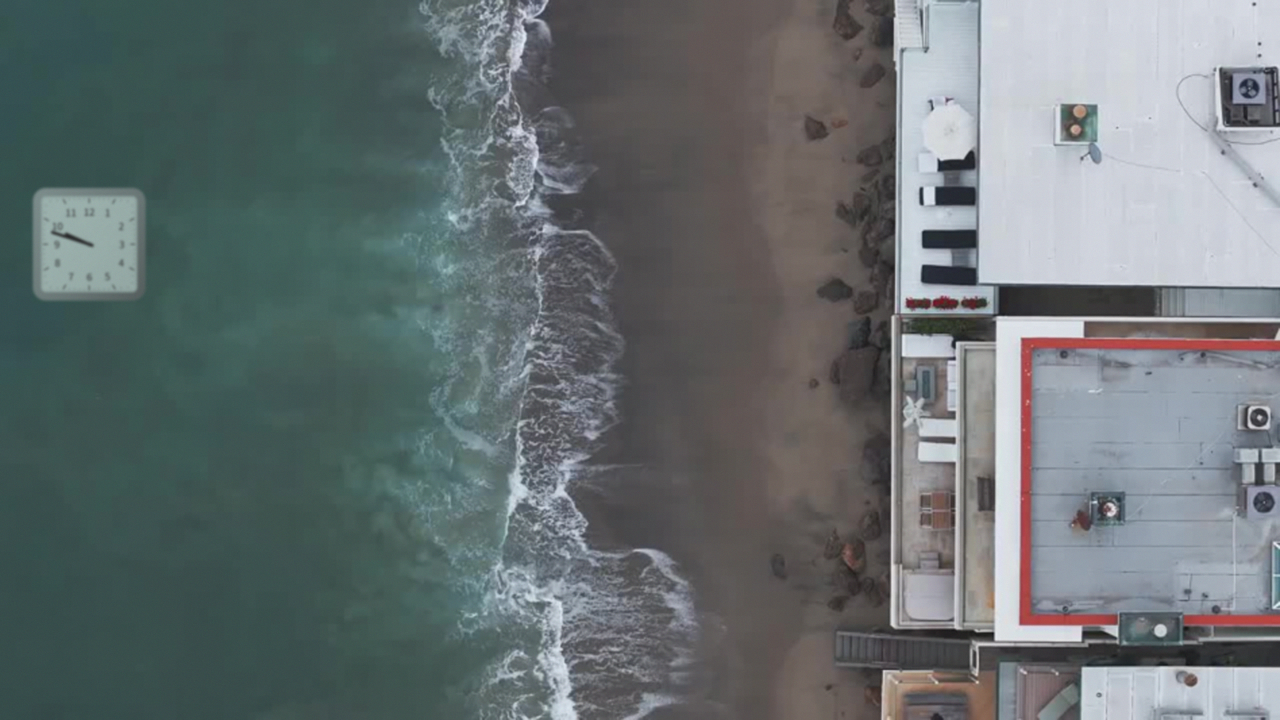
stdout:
{"hour": 9, "minute": 48}
